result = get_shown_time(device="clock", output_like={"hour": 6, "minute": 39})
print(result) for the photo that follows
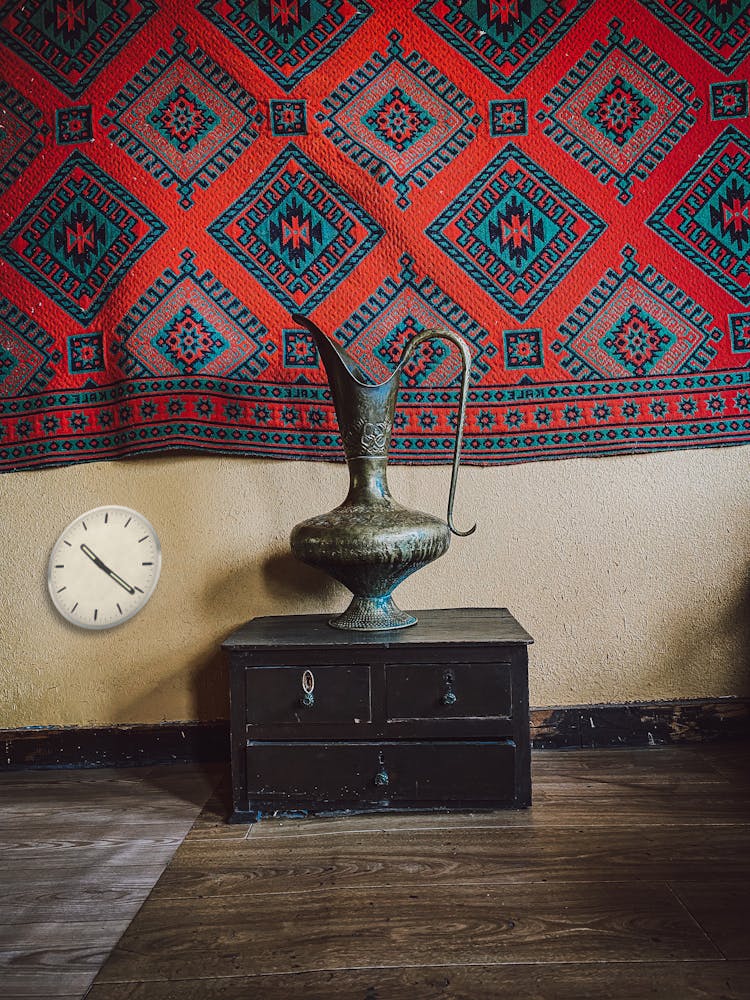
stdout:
{"hour": 10, "minute": 21}
